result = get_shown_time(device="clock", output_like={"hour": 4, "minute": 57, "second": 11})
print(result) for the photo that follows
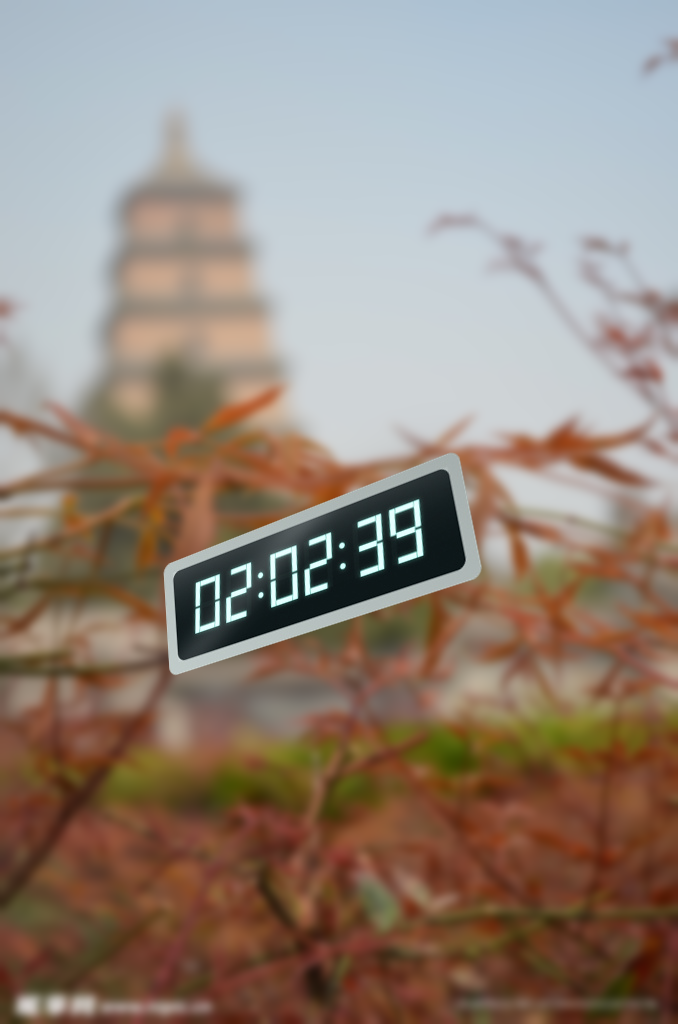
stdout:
{"hour": 2, "minute": 2, "second": 39}
